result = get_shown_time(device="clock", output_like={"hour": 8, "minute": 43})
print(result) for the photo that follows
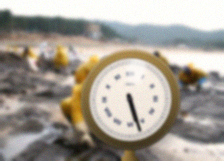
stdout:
{"hour": 5, "minute": 27}
